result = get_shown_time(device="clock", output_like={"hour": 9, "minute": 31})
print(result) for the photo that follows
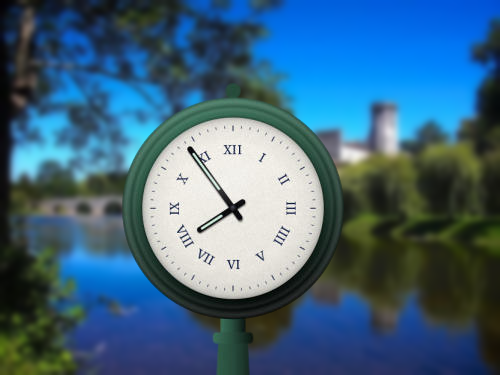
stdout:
{"hour": 7, "minute": 54}
